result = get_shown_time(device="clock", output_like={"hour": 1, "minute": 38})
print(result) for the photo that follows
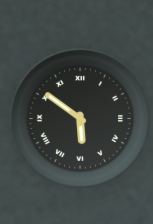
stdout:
{"hour": 5, "minute": 51}
